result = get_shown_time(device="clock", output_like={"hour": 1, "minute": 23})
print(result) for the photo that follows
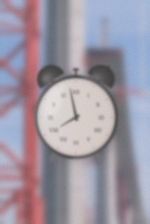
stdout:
{"hour": 7, "minute": 58}
